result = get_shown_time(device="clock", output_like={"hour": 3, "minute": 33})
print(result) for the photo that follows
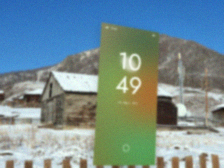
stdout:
{"hour": 10, "minute": 49}
